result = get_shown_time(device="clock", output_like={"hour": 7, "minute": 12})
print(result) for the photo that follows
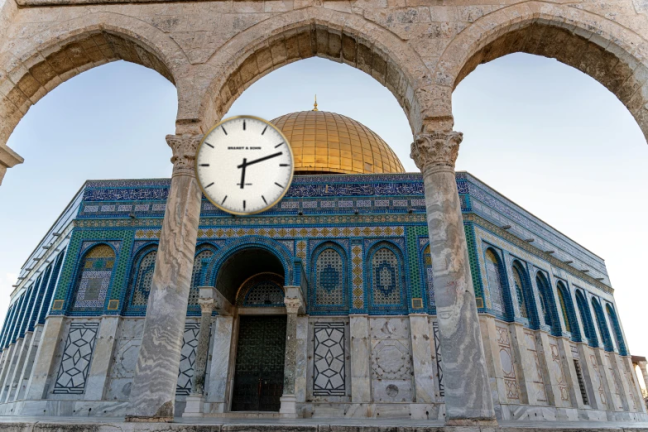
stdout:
{"hour": 6, "minute": 12}
